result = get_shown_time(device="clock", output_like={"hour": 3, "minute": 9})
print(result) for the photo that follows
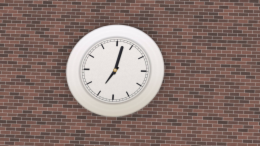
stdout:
{"hour": 7, "minute": 2}
